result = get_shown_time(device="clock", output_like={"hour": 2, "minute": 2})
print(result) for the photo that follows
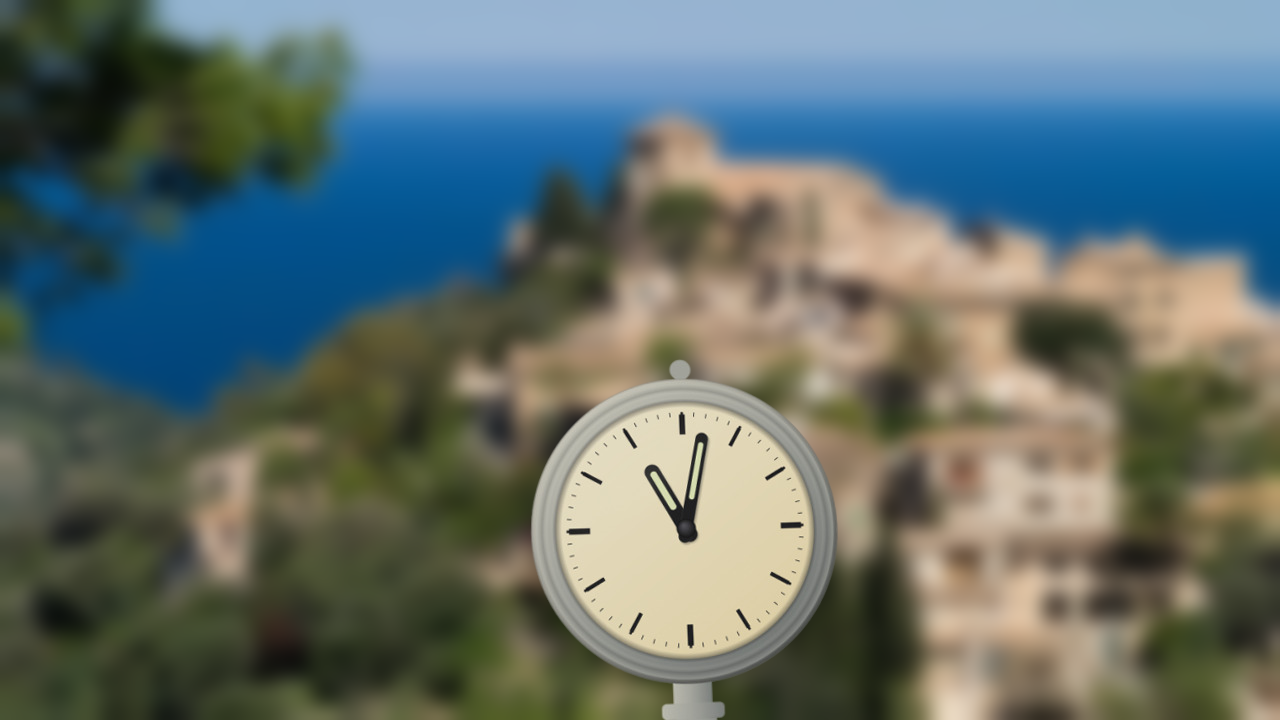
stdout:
{"hour": 11, "minute": 2}
